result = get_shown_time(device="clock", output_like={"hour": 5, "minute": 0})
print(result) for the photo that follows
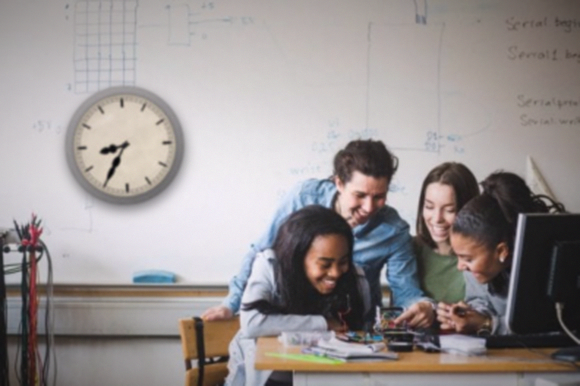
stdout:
{"hour": 8, "minute": 35}
